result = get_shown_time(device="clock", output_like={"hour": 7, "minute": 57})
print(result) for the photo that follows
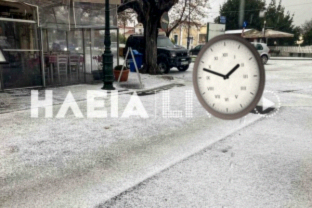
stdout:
{"hour": 1, "minute": 48}
